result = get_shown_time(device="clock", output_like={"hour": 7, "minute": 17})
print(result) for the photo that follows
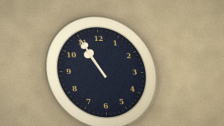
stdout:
{"hour": 10, "minute": 55}
